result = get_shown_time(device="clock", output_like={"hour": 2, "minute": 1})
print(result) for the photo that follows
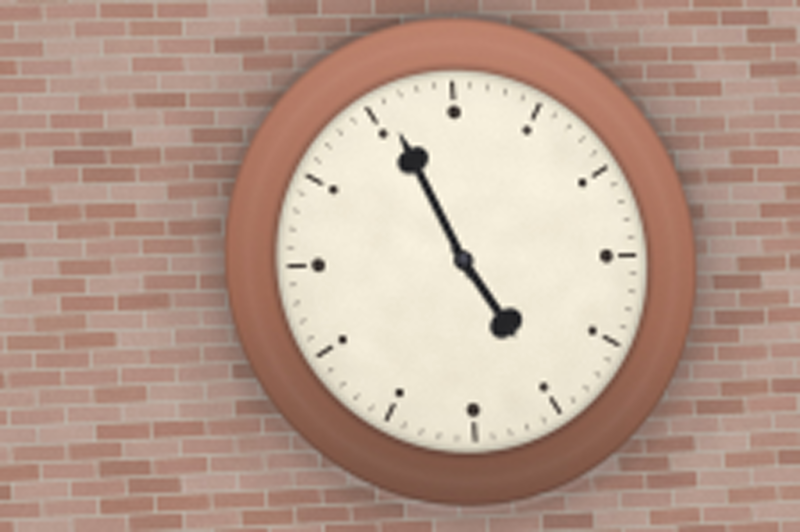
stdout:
{"hour": 4, "minute": 56}
